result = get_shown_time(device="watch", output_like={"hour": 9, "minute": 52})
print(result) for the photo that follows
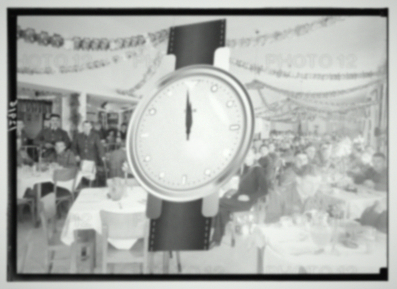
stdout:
{"hour": 11, "minute": 59}
